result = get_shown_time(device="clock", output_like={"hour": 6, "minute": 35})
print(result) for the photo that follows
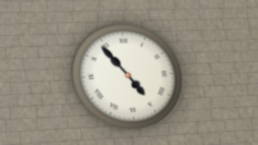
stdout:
{"hour": 4, "minute": 54}
